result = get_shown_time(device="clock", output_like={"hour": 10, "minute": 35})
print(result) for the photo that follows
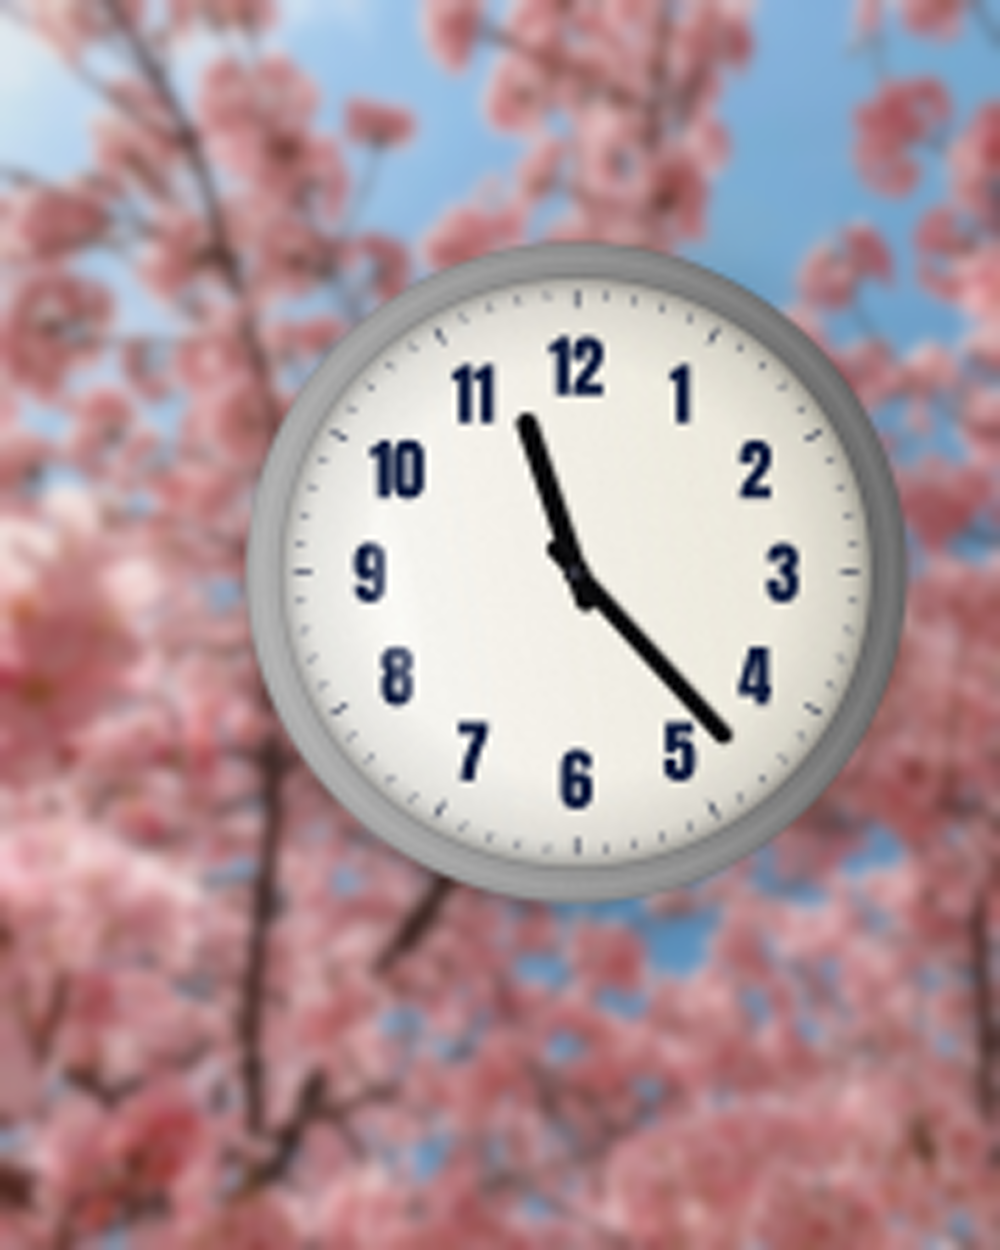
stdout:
{"hour": 11, "minute": 23}
